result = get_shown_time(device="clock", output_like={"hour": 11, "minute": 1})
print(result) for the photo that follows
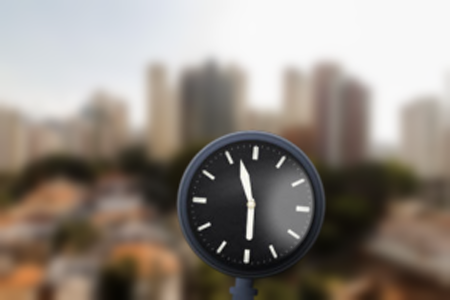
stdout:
{"hour": 5, "minute": 57}
